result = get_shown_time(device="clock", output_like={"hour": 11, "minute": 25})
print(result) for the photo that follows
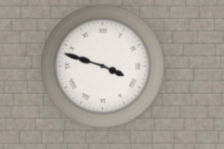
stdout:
{"hour": 3, "minute": 48}
